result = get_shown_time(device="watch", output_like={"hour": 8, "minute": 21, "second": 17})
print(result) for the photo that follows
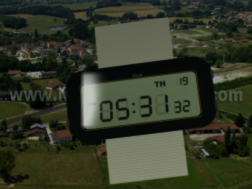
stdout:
{"hour": 5, "minute": 31, "second": 32}
